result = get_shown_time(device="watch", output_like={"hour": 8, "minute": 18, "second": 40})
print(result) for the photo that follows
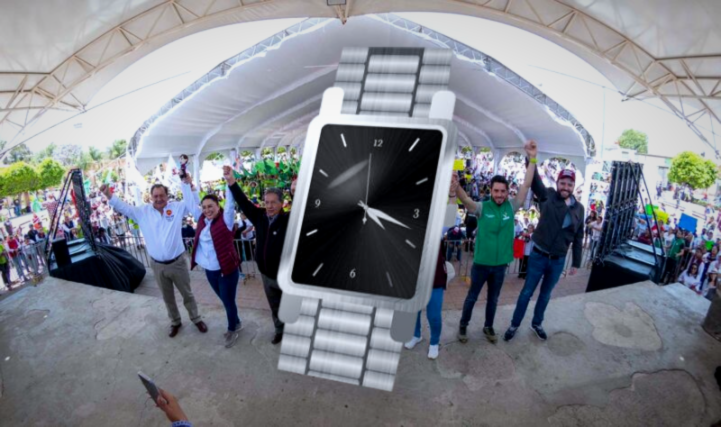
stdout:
{"hour": 4, "minute": 17, "second": 59}
